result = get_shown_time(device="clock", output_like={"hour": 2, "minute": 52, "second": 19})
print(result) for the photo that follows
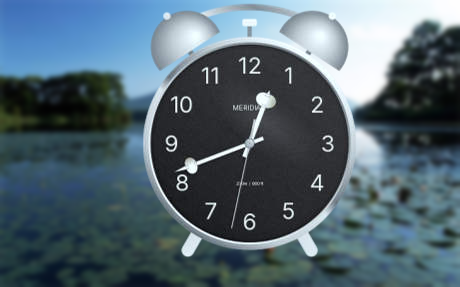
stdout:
{"hour": 12, "minute": 41, "second": 32}
